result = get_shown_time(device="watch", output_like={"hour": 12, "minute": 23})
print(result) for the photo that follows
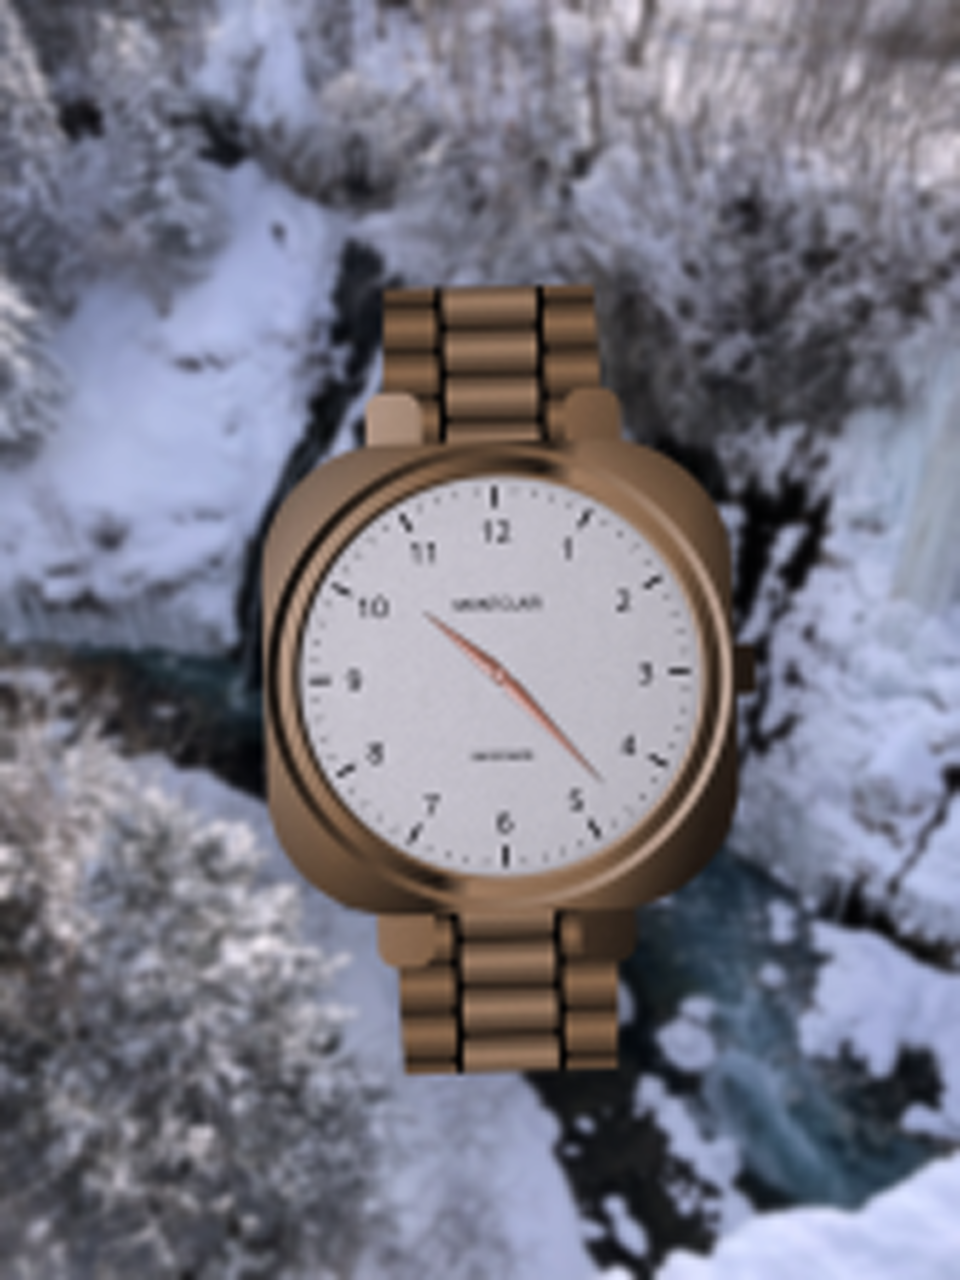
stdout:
{"hour": 10, "minute": 23}
